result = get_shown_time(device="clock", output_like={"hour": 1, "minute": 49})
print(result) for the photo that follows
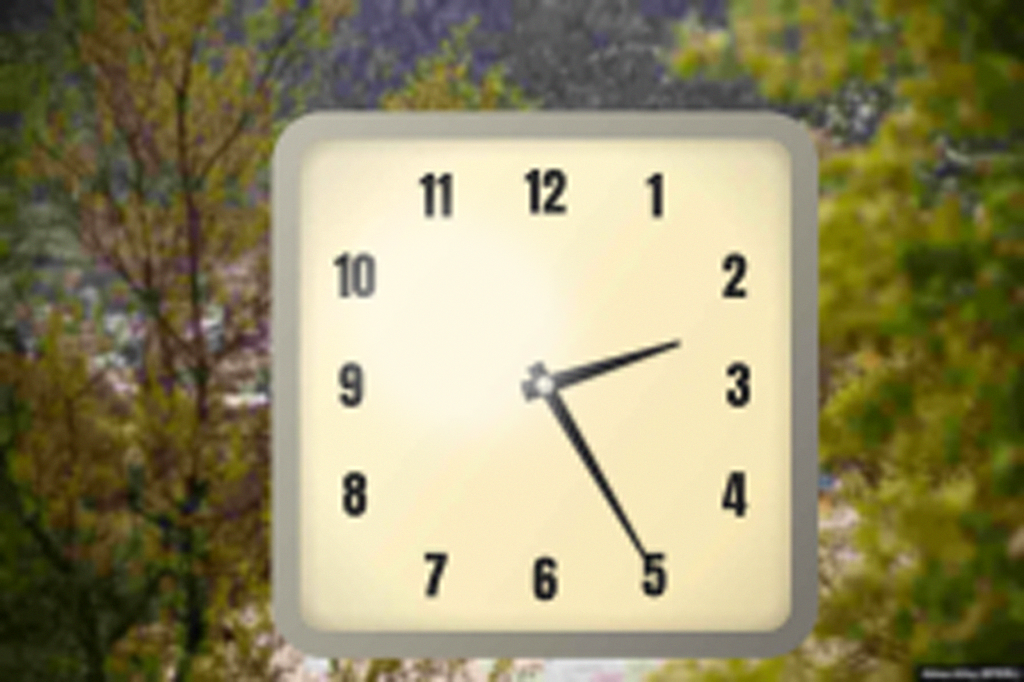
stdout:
{"hour": 2, "minute": 25}
